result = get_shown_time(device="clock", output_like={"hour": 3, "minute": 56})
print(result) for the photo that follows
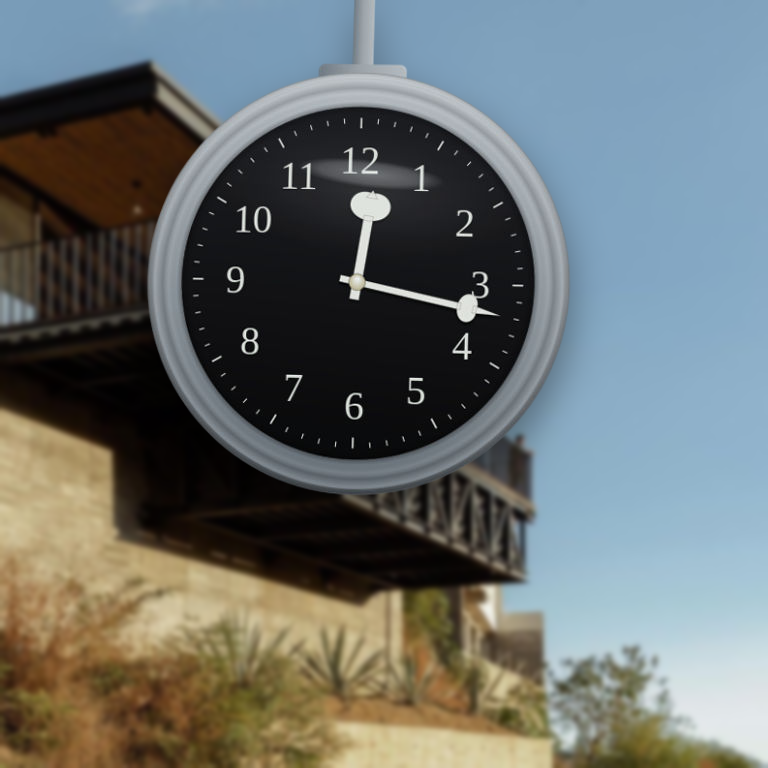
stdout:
{"hour": 12, "minute": 17}
